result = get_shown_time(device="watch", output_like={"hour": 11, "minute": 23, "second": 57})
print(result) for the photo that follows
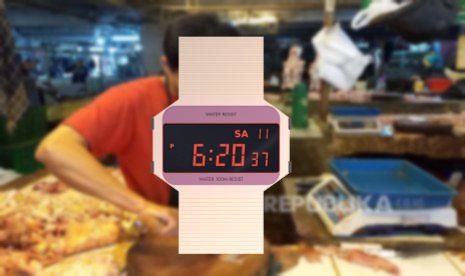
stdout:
{"hour": 6, "minute": 20, "second": 37}
